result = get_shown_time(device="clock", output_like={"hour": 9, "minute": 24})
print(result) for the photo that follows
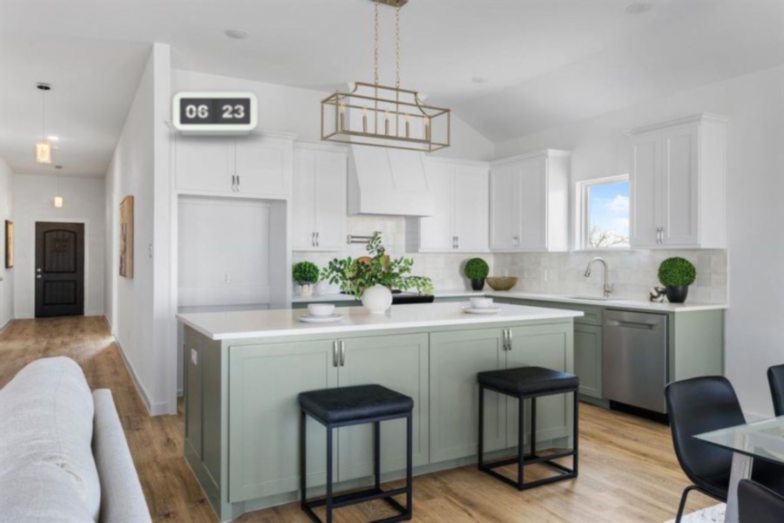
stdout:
{"hour": 6, "minute": 23}
